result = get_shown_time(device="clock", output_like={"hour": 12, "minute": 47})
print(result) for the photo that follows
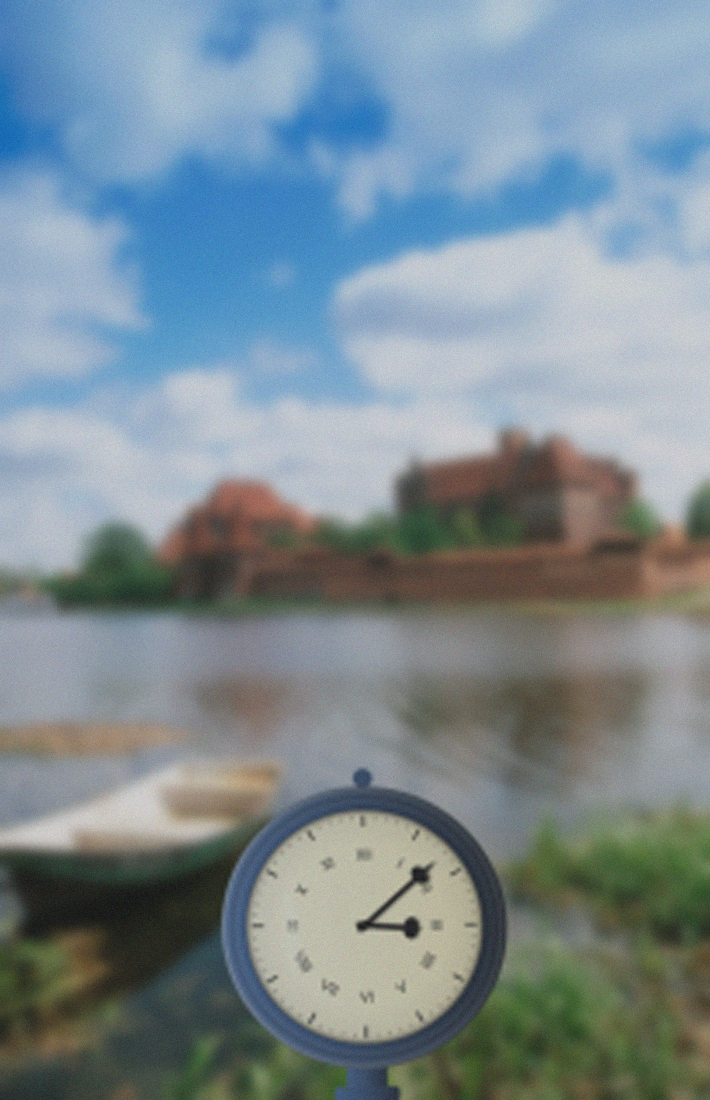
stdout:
{"hour": 3, "minute": 8}
